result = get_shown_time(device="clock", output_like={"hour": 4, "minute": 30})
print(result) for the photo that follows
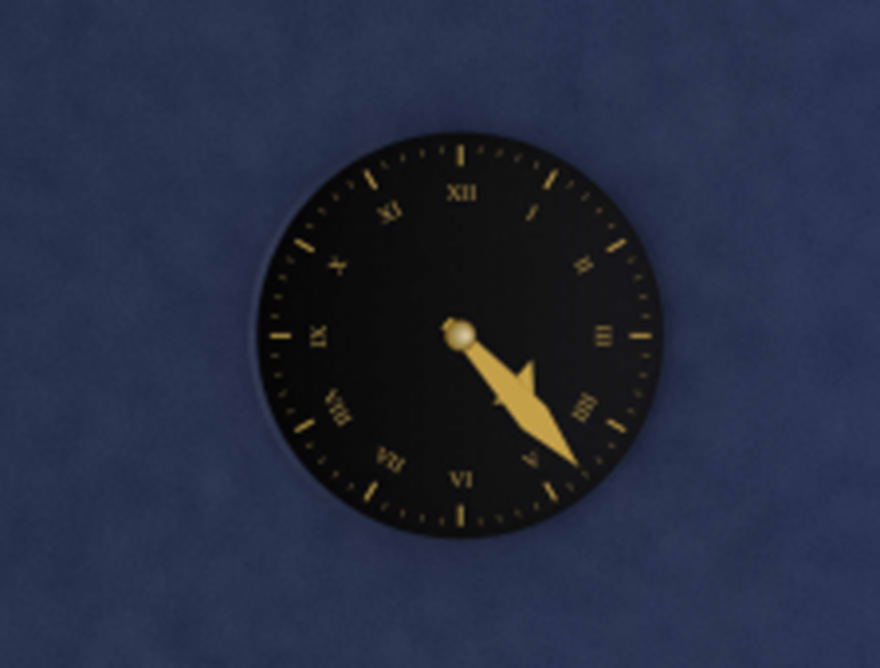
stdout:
{"hour": 4, "minute": 23}
